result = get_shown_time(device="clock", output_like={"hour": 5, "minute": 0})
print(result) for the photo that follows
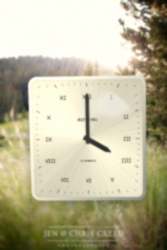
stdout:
{"hour": 4, "minute": 0}
